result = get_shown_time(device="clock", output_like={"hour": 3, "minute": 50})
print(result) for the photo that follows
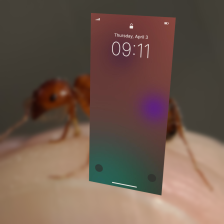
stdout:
{"hour": 9, "minute": 11}
